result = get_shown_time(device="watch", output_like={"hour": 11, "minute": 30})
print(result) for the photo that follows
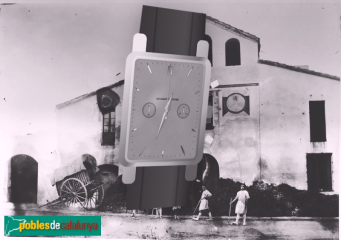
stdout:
{"hour": 12, "minute": 33}
